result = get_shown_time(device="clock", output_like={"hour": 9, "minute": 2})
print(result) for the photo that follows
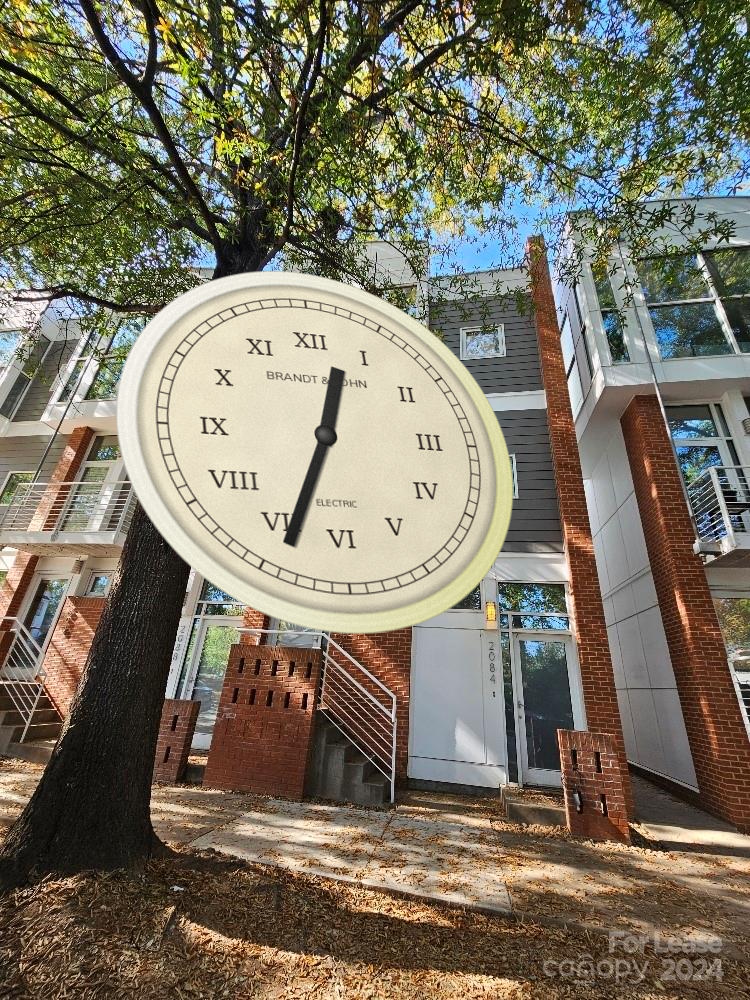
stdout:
{"hour": 12, "minute": 34}
